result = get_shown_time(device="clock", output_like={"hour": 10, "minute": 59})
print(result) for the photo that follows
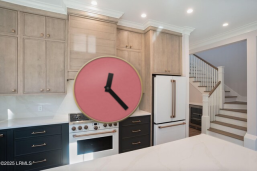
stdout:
{"hour": 12, "minute": 23}
